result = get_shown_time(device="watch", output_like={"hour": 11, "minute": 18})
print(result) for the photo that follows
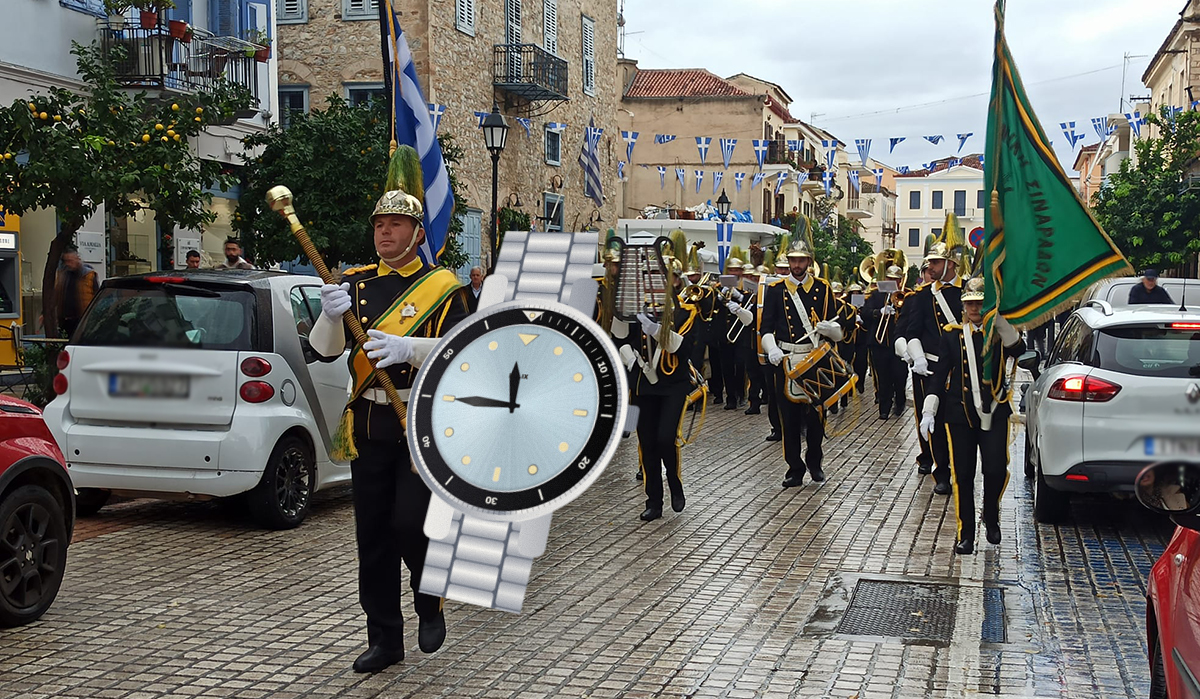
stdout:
{"hour": 11, "minute": 45}
